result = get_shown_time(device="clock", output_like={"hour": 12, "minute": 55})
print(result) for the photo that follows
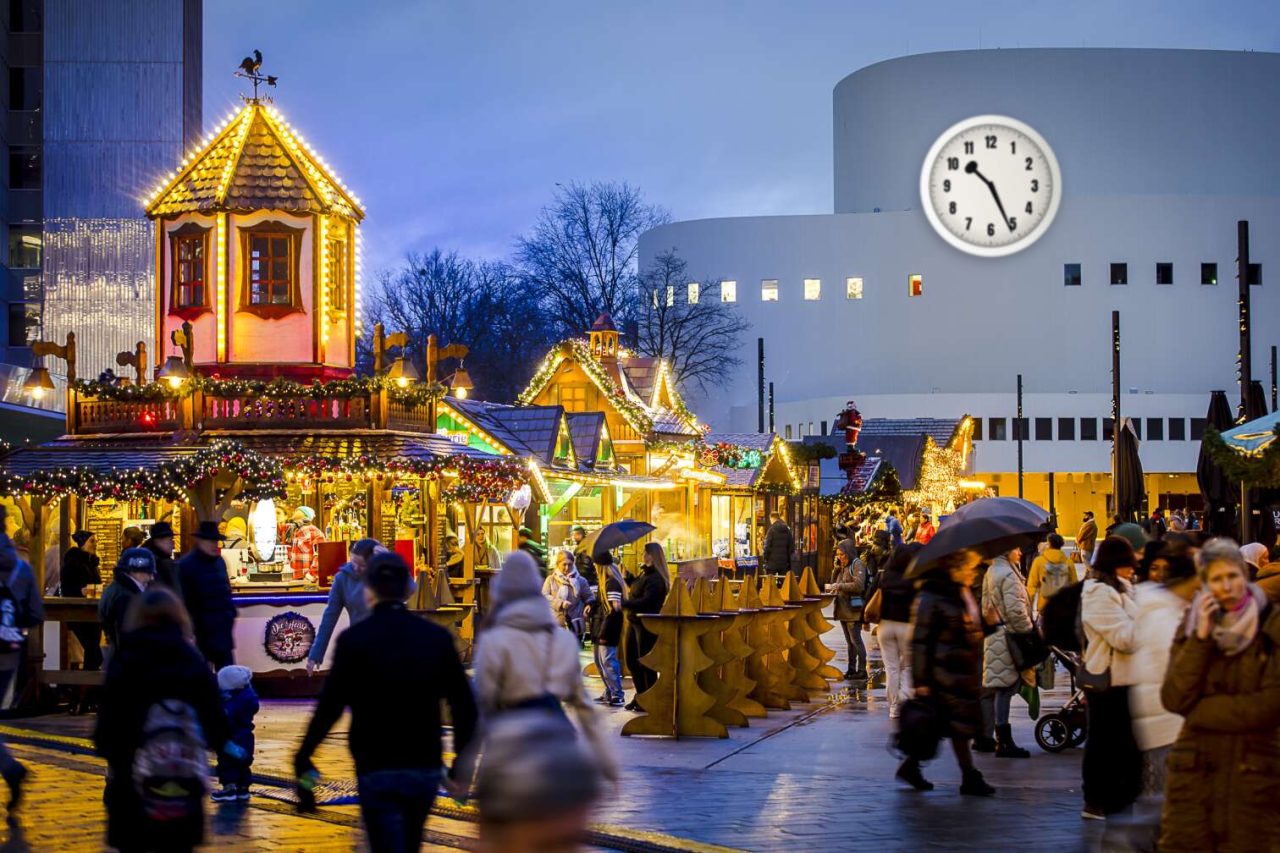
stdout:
{"hour": 10, "minute": 26}
